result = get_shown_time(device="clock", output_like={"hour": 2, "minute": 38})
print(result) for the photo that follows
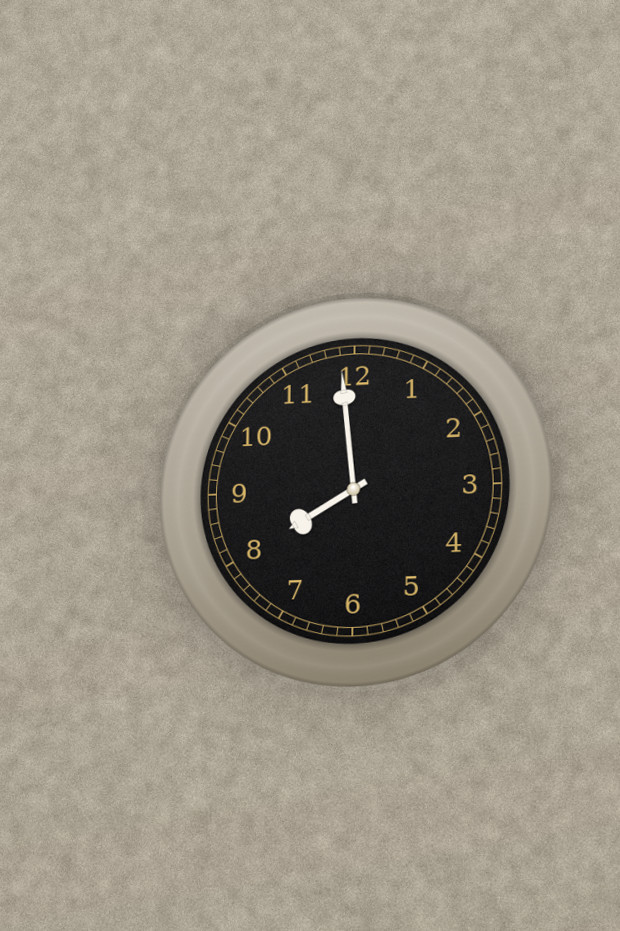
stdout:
{"hour": 7, "minute": 59}
